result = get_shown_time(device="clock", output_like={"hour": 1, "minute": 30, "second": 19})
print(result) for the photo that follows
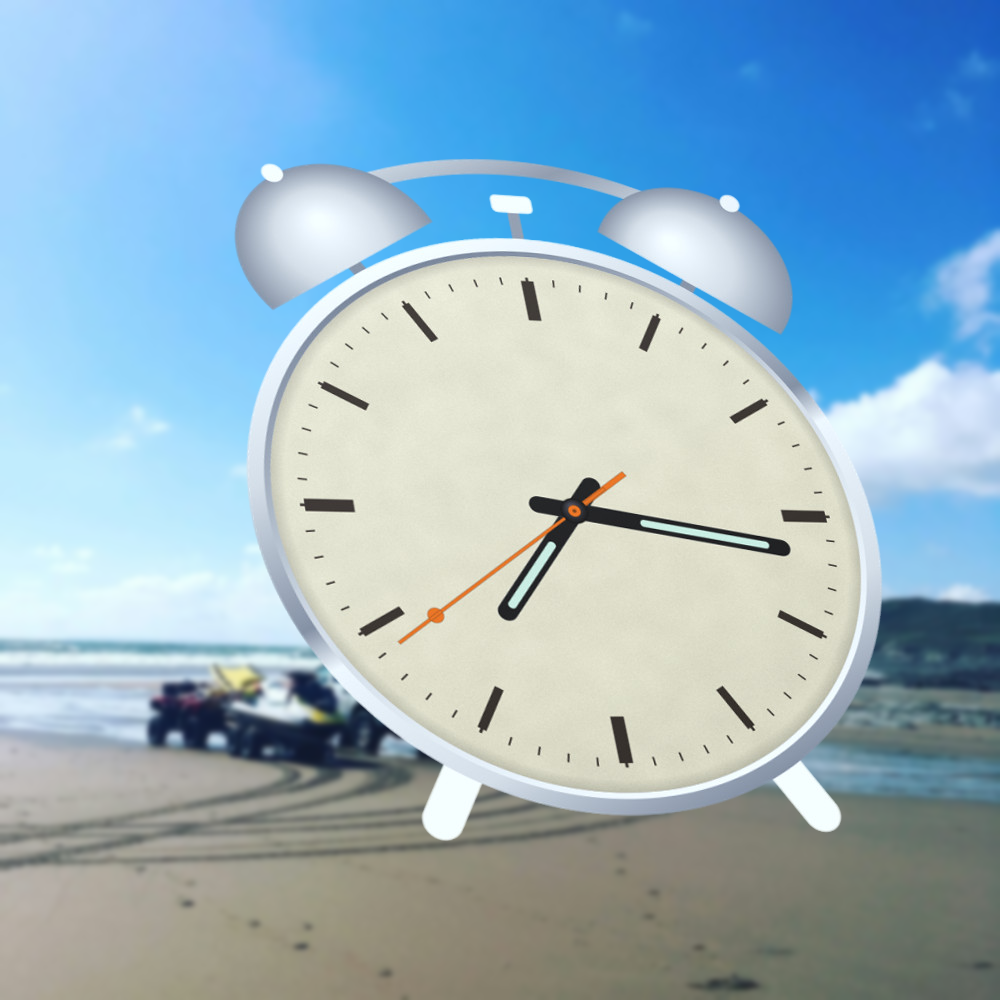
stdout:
{"hour": 7, "minute": 16, "second": 39}
